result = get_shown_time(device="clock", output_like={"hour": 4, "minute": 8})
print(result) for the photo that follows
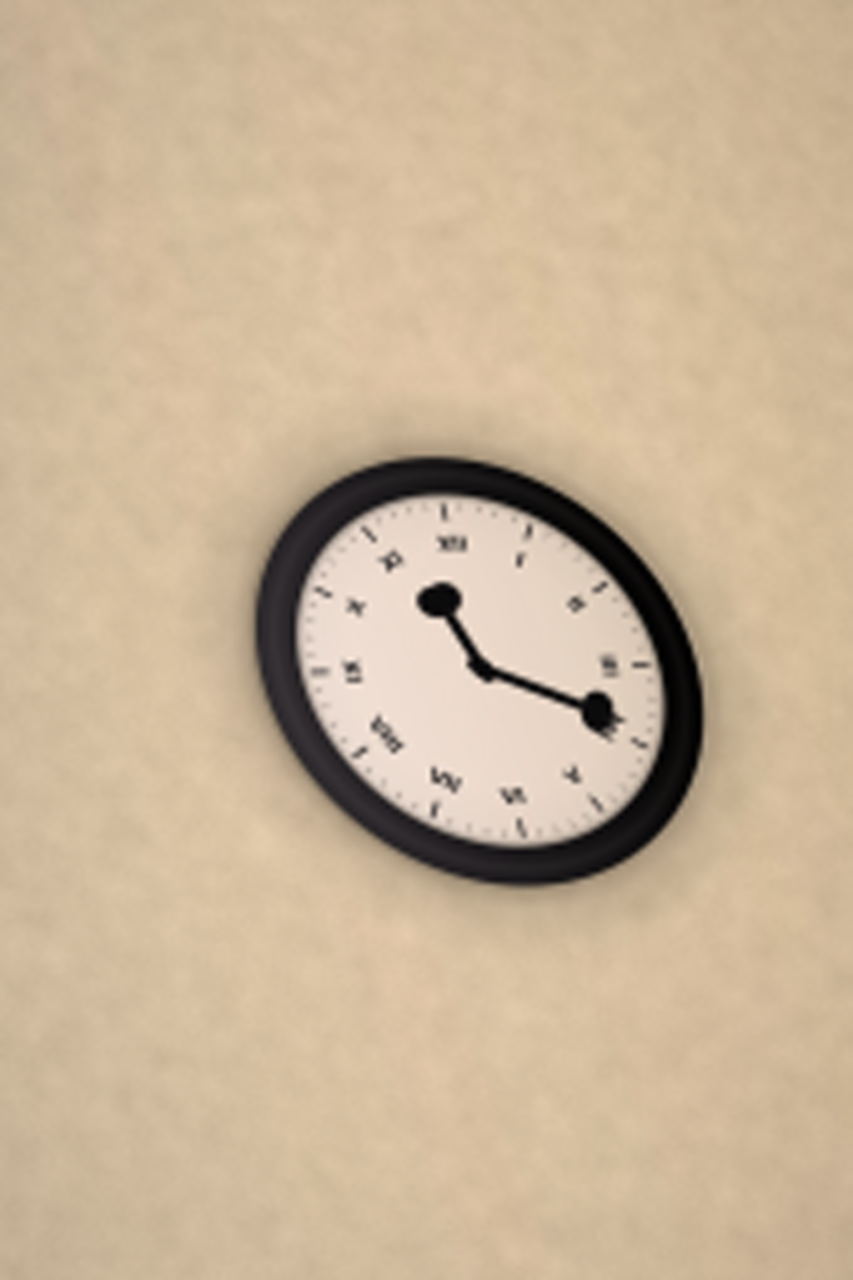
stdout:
{"hour": 11, "minute": 19}
